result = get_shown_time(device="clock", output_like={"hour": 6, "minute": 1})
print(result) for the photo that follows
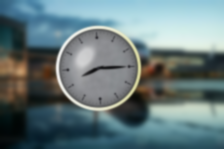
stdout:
{"hour": 8, "minute": 15}
